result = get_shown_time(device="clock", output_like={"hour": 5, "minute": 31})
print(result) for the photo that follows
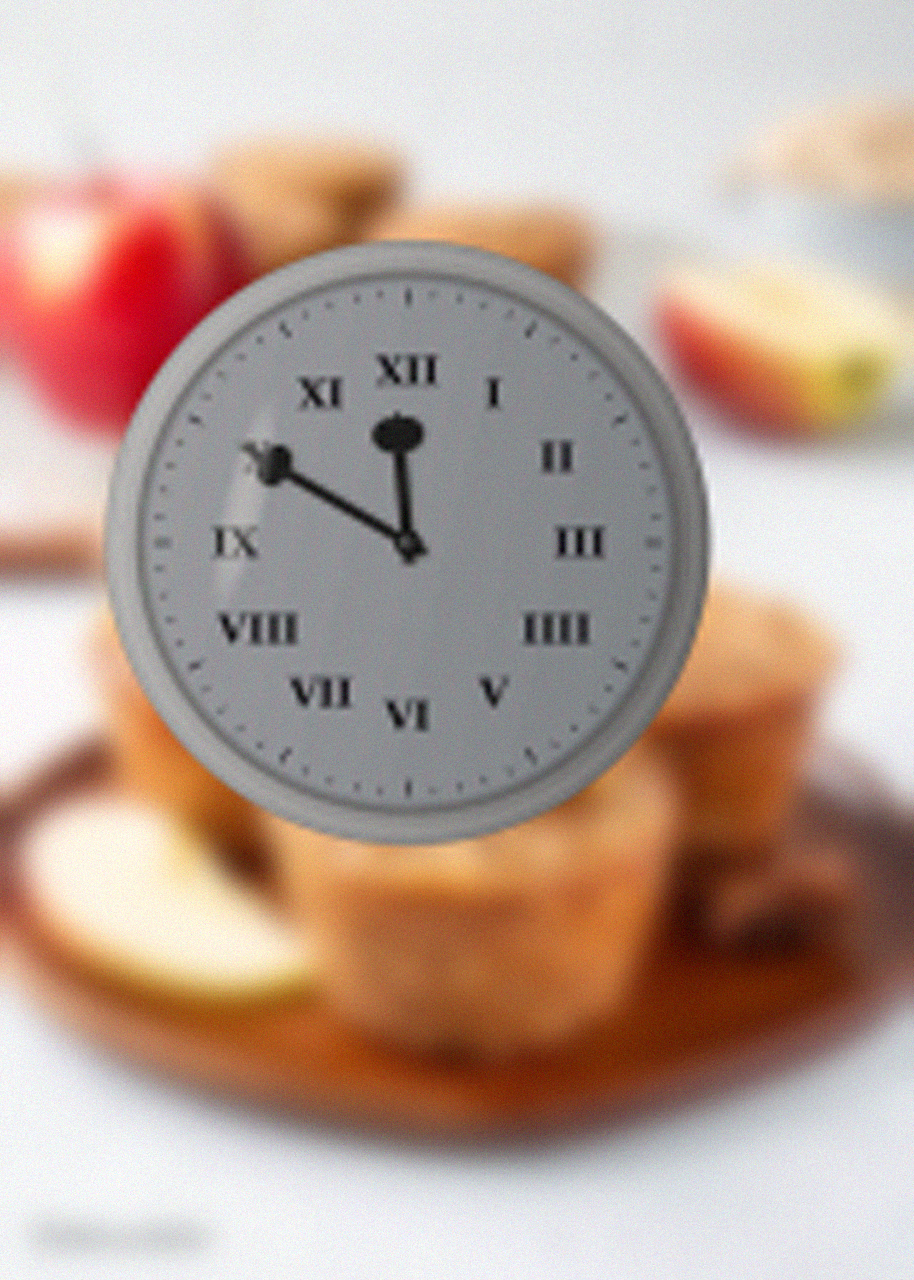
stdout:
{"hour": 11, "minute": 50}
